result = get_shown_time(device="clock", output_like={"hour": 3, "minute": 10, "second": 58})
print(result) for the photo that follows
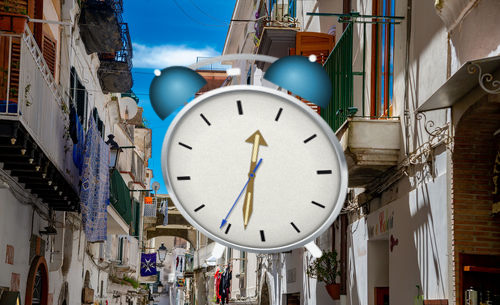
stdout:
{"hour": 12, "minute": 32, "second": 36}
